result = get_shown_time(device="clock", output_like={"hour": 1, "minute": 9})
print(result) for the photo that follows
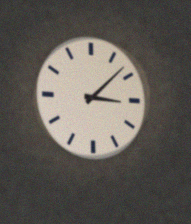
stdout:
{"hour": 3, "minute": 8}
